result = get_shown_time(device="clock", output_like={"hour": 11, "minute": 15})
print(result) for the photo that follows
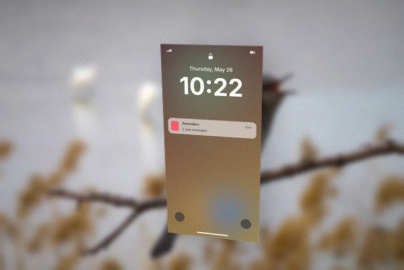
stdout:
{"hour": 10, "minute": 22}
